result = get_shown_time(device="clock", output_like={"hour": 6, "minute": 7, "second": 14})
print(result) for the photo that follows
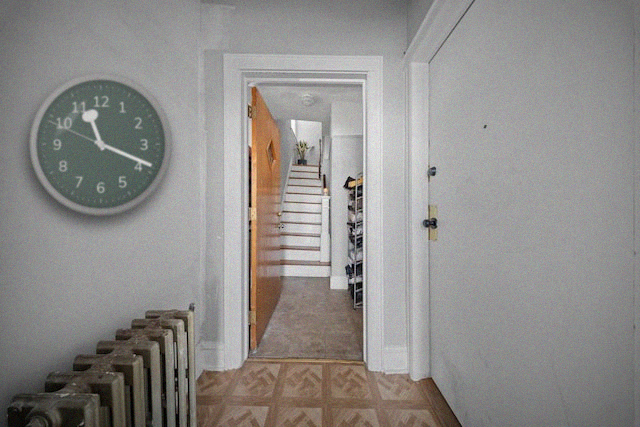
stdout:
{"hour": 11, "minute": 18, "second": 49}
